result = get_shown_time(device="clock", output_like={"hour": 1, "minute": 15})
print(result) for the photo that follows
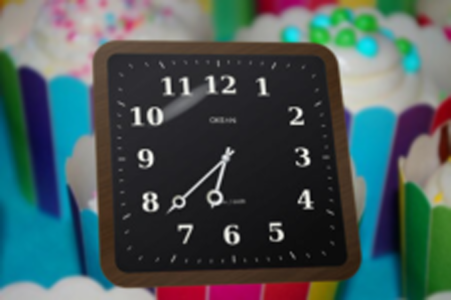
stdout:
{"hour": 6, "minute": 38}
